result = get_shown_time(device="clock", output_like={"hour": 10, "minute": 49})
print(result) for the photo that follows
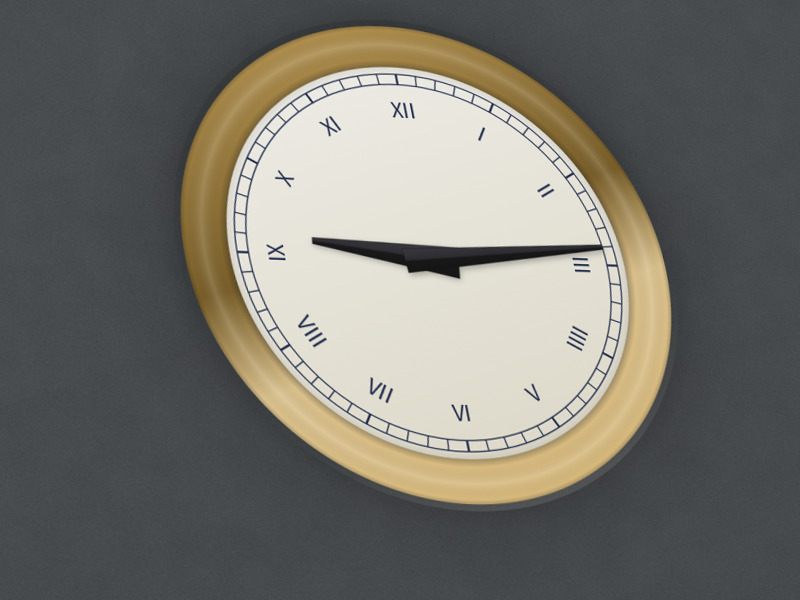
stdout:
{"hour": 9, "minute": 14}
